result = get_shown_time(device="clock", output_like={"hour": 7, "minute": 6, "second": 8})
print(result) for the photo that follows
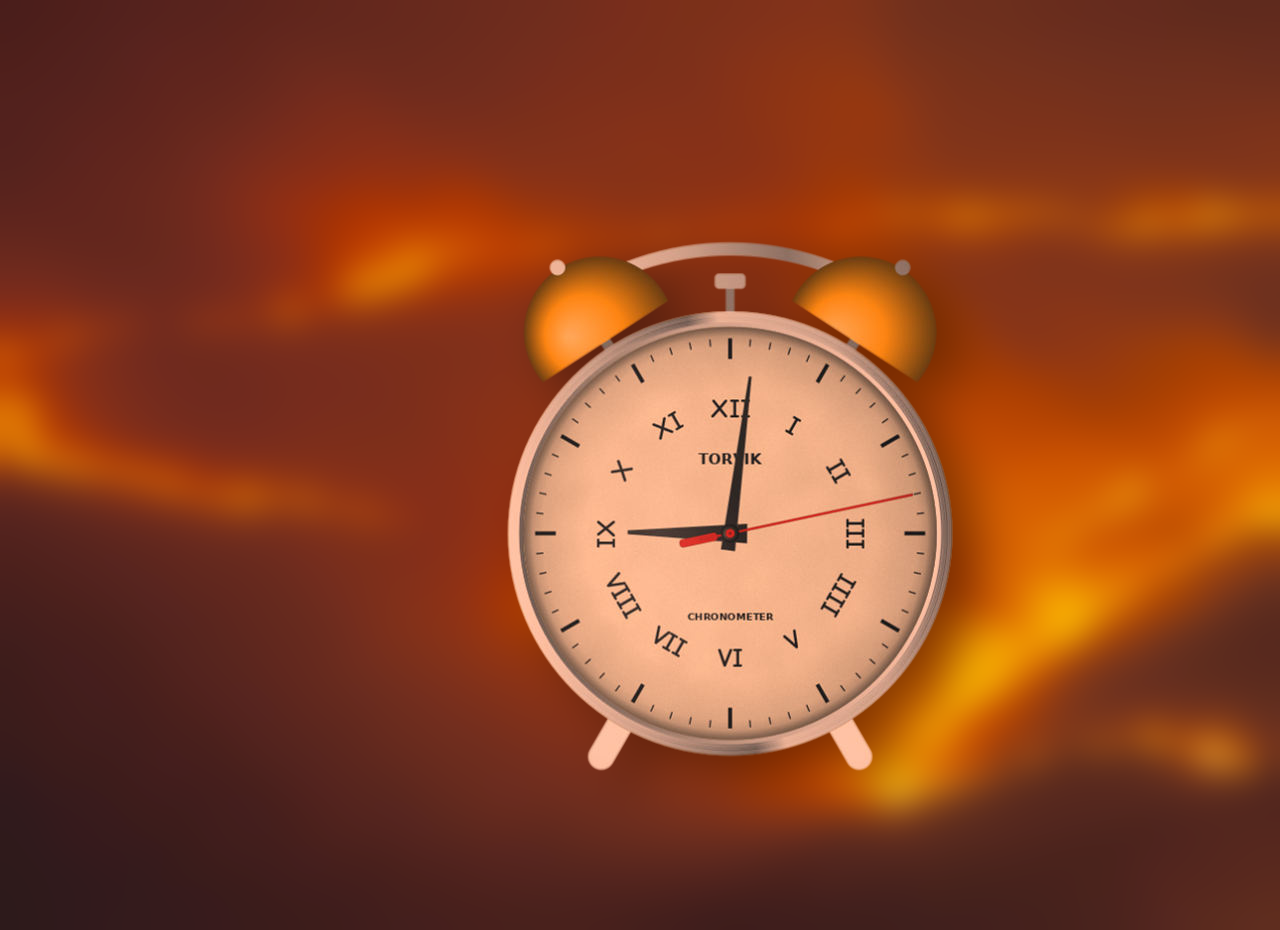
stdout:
{"hour": 9, "minute": 1, "second": 13}
